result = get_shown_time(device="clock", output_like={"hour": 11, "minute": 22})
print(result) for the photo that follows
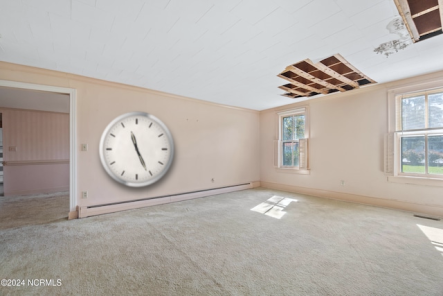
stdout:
{"hour": 11, "minute": 26}
